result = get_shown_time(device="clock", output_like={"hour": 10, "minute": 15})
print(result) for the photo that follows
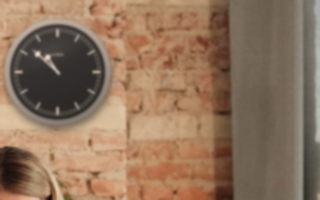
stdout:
{"hour": 10, "minute": 52}
